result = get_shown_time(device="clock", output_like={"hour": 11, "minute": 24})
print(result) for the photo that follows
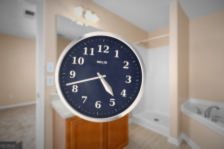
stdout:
{"hour": 4, "minute": 42}
